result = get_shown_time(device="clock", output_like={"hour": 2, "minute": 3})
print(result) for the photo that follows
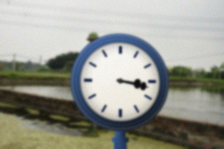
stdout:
{"hour": 3, "minute": 17}
